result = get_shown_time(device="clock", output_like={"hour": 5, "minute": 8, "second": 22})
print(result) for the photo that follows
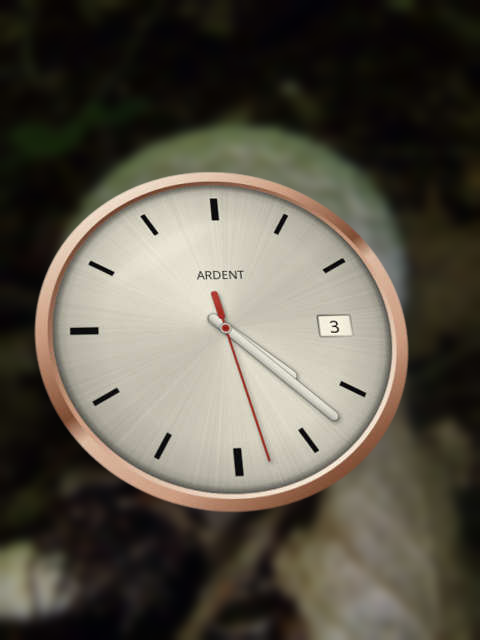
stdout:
{"hour": 4, "minute": 22, "second": 28}
